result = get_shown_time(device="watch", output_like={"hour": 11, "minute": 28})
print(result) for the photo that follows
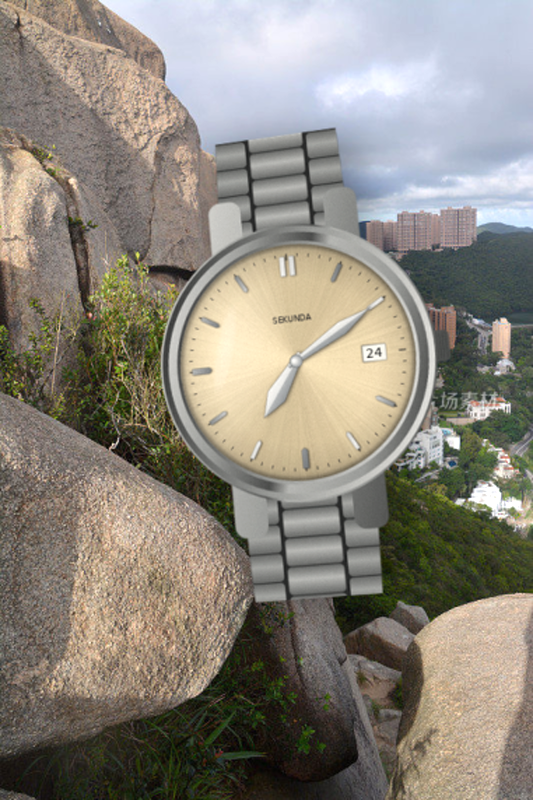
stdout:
{"hour": 7, "minute": 10}
